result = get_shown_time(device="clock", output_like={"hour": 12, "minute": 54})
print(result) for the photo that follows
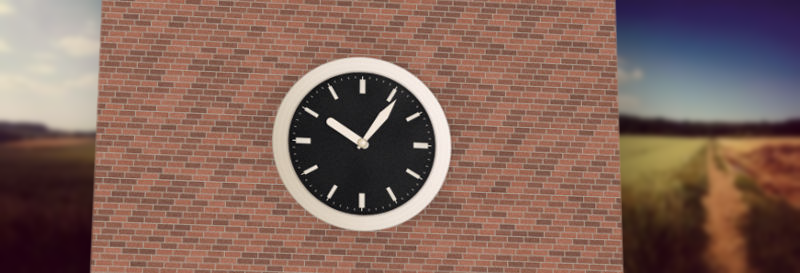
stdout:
{"hour": 10, "minute": 6}
